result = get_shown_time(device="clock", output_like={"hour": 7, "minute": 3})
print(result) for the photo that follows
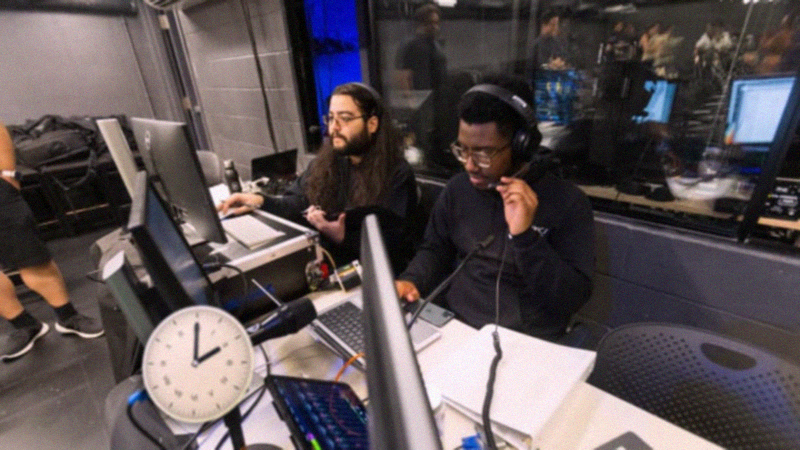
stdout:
{"hour": 2, "minute": 0}
